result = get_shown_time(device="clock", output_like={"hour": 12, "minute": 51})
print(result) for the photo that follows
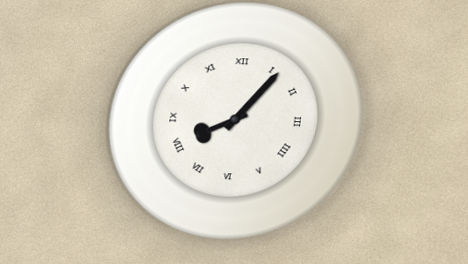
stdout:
{"hour": 8, "minute": 6}
